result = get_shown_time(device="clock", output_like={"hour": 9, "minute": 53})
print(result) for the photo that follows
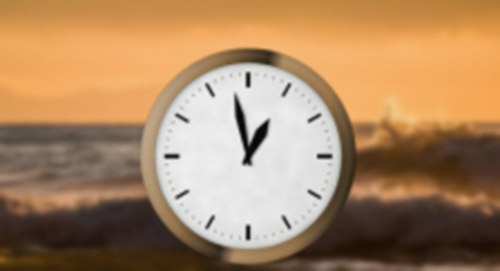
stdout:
{"hour": 12, "minute": 58}
